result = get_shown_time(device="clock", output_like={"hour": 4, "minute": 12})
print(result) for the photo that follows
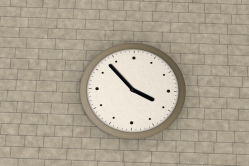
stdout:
{"hour": 3, "minute": 53}
